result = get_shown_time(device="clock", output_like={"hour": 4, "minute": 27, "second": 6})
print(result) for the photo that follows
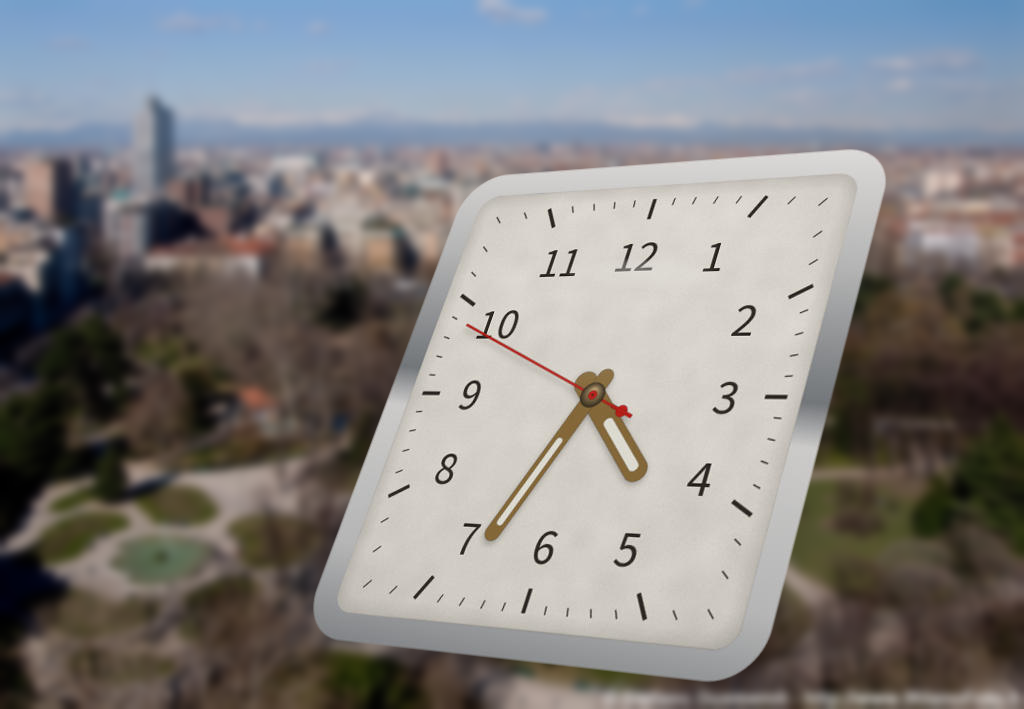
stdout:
{"hour": 4, "minute": 33, "second": 49}
